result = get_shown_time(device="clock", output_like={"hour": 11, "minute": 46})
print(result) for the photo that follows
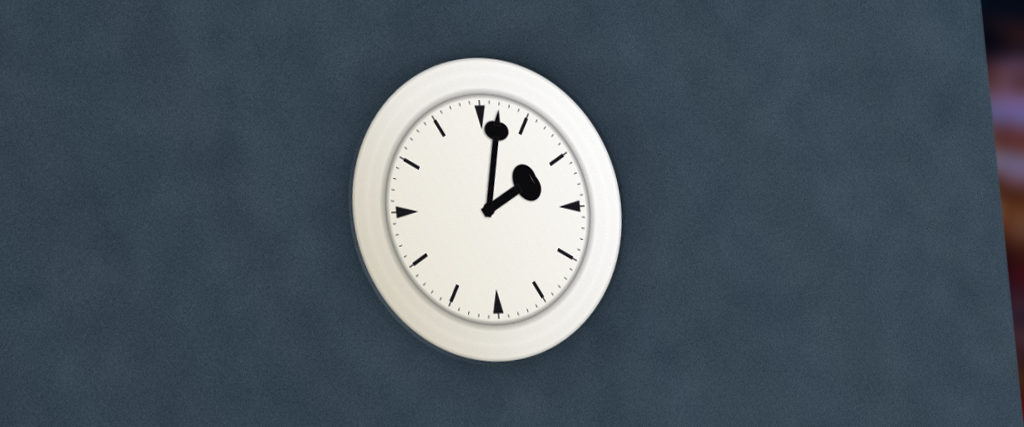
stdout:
{"hour": 2, "minute": 2}
